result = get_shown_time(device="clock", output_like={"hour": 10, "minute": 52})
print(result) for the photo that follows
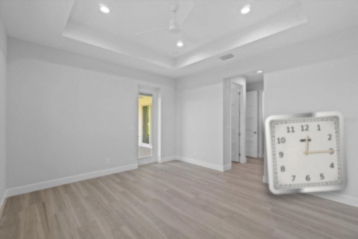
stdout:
{"hour": 12, "minute": 15}
